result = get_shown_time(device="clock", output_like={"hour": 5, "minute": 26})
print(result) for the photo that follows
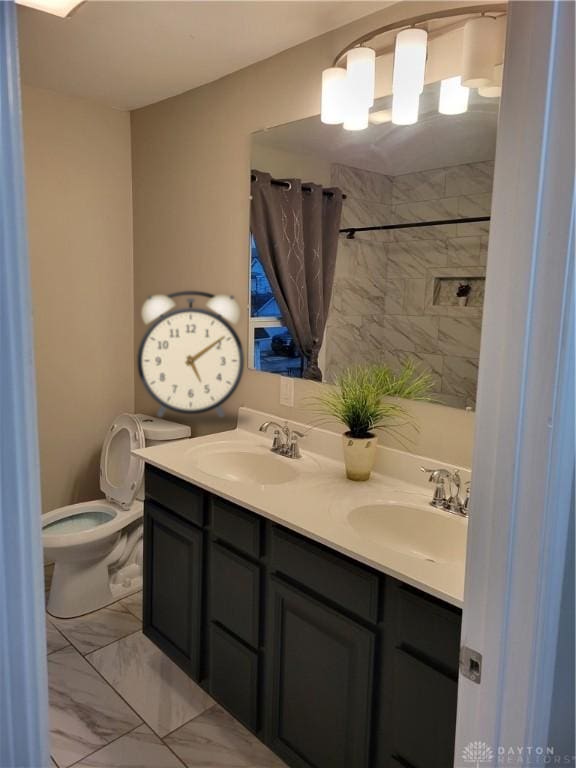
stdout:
{"hour": 5, "minute": 9}
